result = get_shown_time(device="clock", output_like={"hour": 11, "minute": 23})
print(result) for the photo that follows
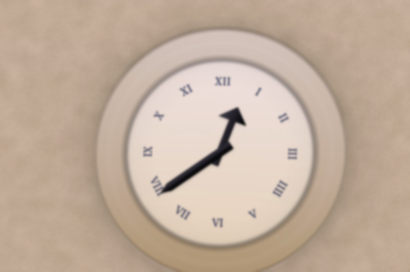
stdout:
{"hour": 12, "minute": 39}
